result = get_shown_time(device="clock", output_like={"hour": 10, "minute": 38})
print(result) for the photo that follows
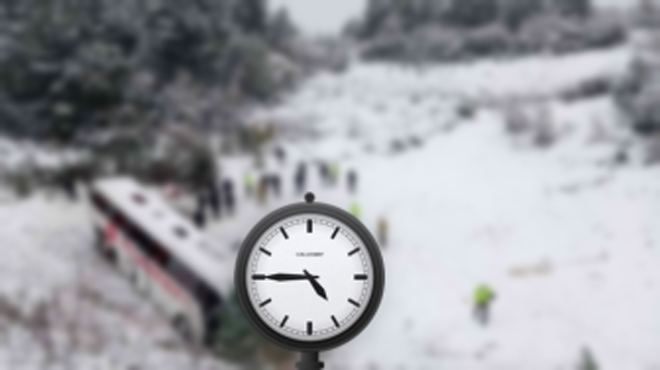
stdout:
{"hour": 4, "minute": 45}
